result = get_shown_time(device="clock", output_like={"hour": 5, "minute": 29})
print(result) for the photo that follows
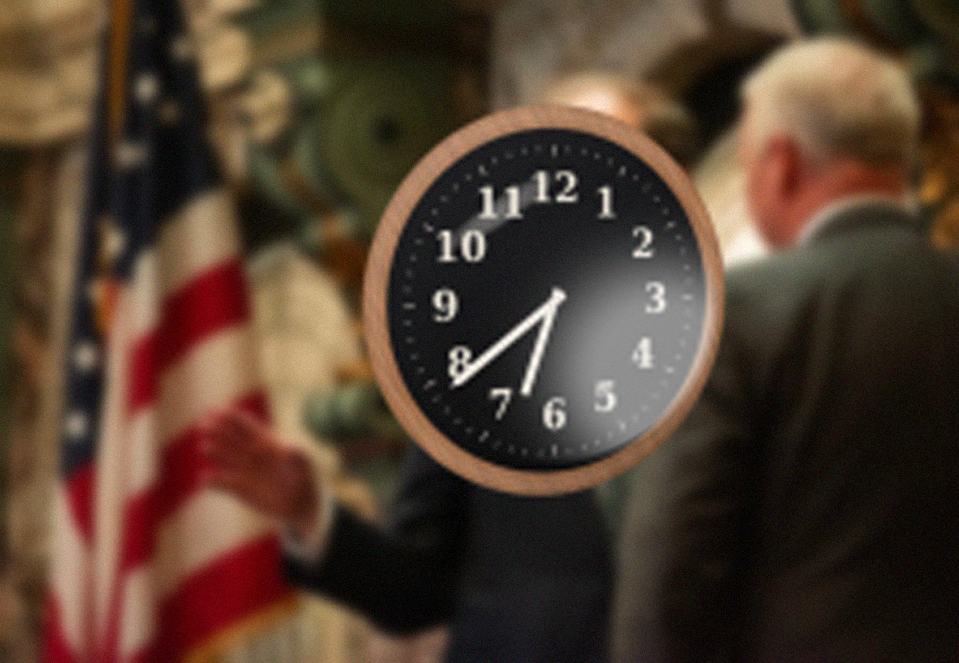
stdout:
{"hour": 6, "minute": 39}
